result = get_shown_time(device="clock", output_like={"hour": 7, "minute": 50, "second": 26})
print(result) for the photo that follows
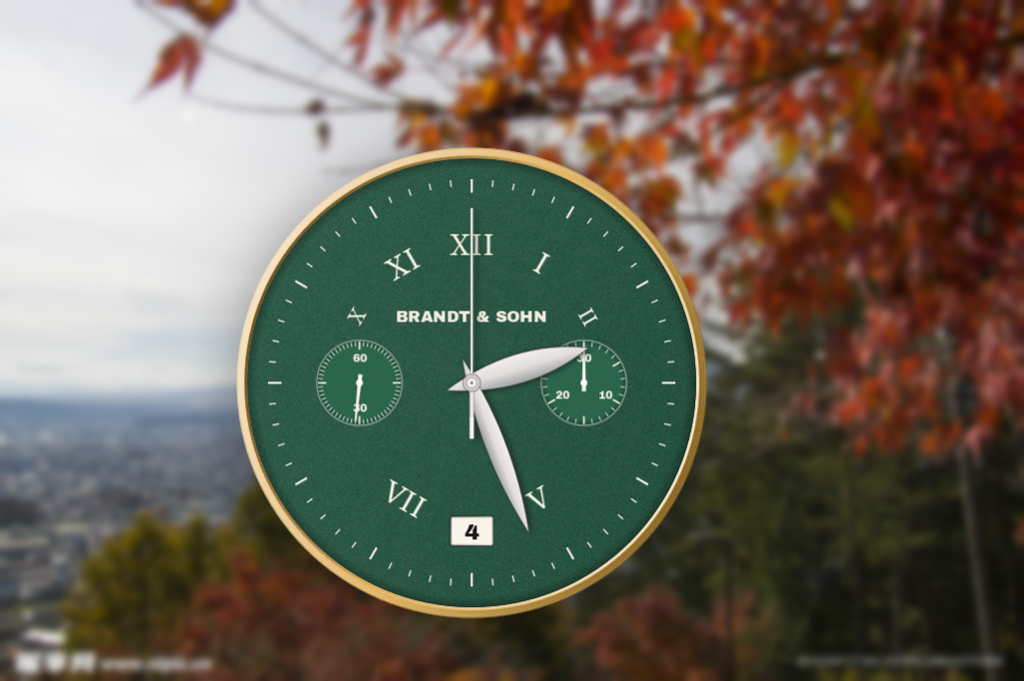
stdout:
{"hour": 2, "minute": 26, "second": 31}
